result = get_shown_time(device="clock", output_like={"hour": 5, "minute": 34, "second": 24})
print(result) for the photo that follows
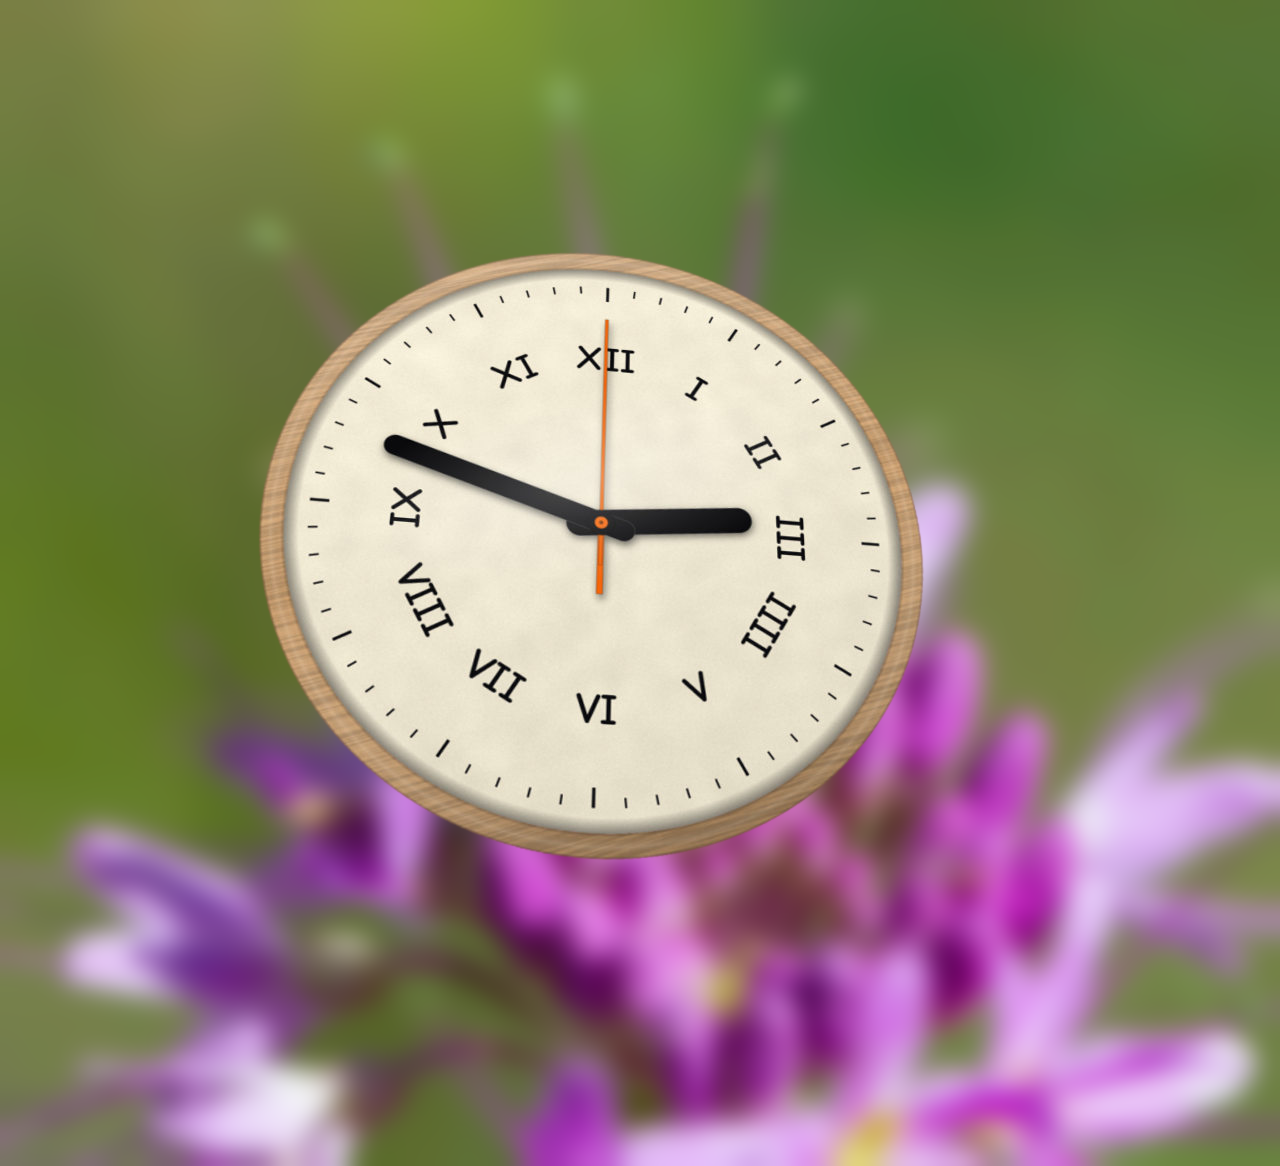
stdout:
{"hour": 2, "minute": 48, "second": 0}
